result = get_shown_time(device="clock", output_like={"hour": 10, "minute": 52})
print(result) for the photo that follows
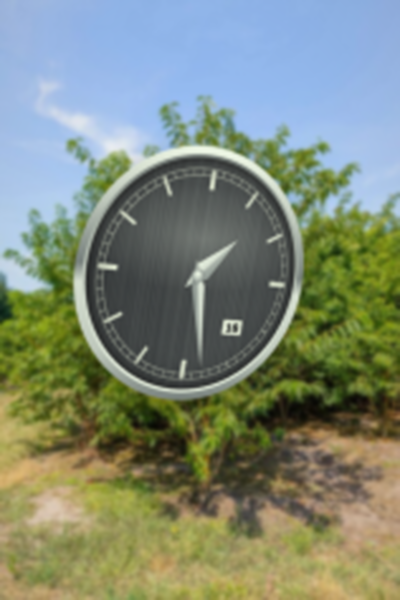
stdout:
{"hour": 1, "minute": 28}
